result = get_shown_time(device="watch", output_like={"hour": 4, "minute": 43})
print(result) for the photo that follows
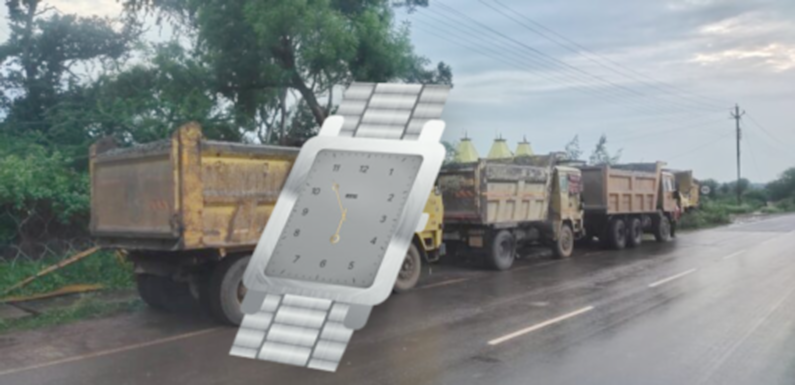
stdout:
{"hour": 5, "minute": 54}
